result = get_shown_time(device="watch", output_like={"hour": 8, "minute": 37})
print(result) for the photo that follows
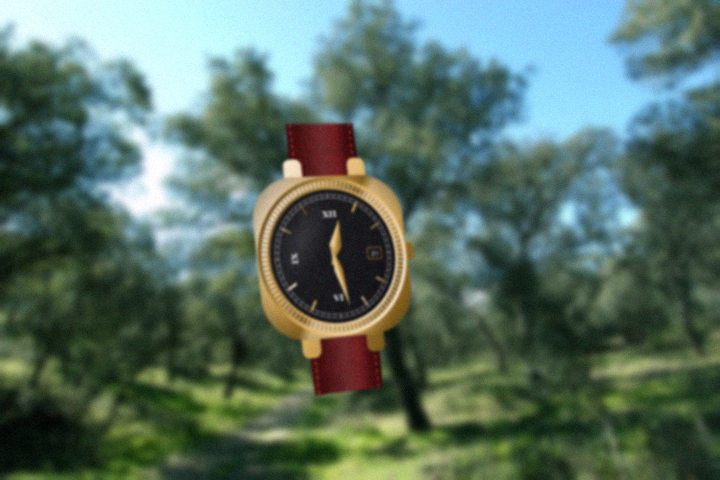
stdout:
{"hour": 12, "minute": 28}
